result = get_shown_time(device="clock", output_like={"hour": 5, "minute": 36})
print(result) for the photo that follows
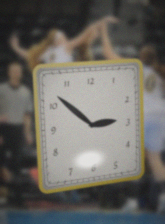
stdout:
{"hour": 2, "minute": 52}
